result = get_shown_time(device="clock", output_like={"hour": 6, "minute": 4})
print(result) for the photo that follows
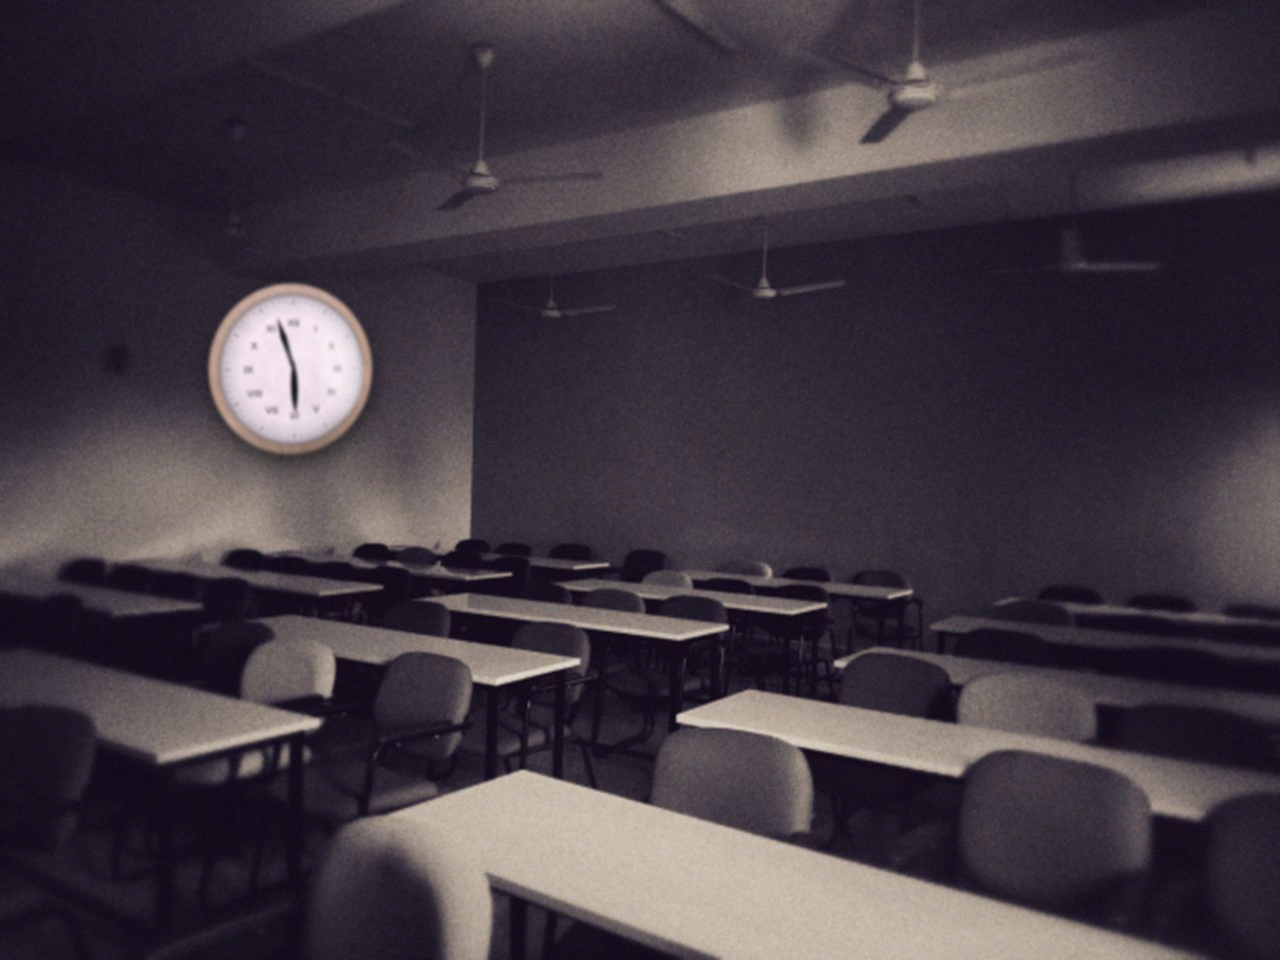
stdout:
{"hour": 5, "minute": 57}
